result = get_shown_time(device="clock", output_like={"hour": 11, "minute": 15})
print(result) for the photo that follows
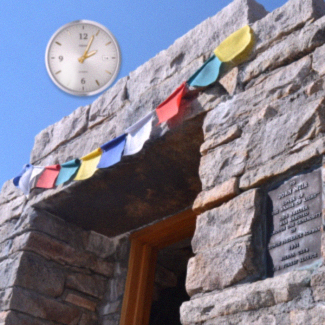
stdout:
{"hour": 2, "minute": 4}
